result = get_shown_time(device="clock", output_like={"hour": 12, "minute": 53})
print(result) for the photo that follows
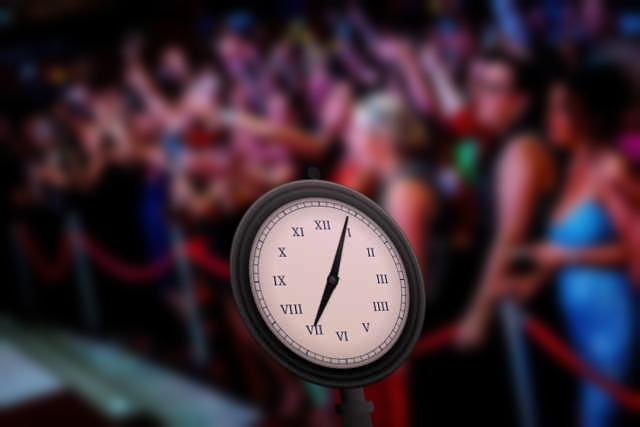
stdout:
{"hour": 7, "minute": 4}
